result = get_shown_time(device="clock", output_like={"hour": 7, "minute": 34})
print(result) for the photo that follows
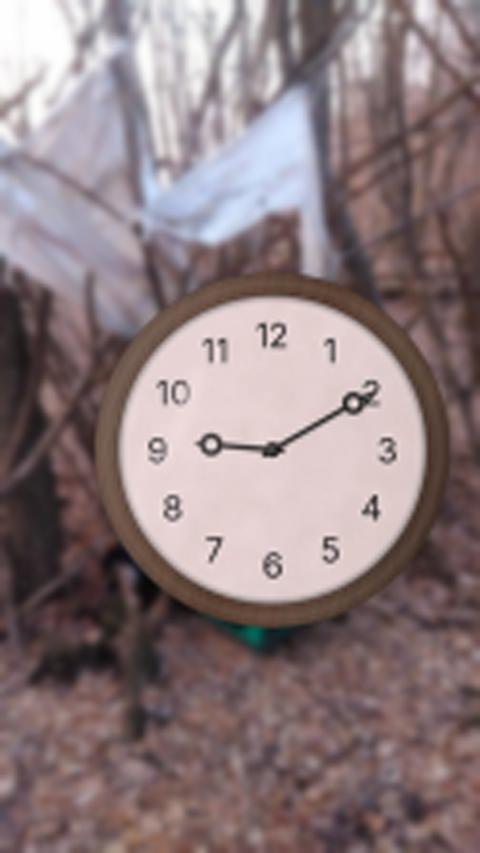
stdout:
{"hour": 9, "minute": 10}
